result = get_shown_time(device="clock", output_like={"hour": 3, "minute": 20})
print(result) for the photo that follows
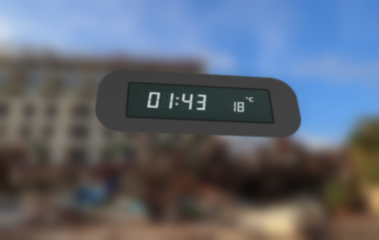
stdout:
{"hour": 1, "minute": 43}
